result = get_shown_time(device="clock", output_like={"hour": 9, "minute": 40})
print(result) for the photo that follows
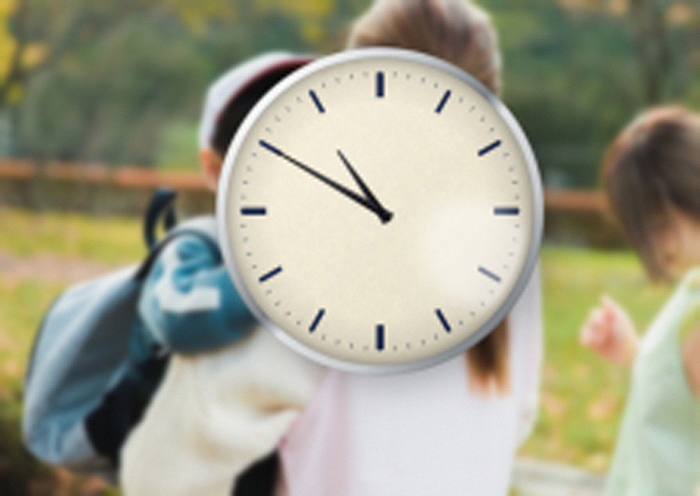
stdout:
{"hour": 10, "minute": 50}
